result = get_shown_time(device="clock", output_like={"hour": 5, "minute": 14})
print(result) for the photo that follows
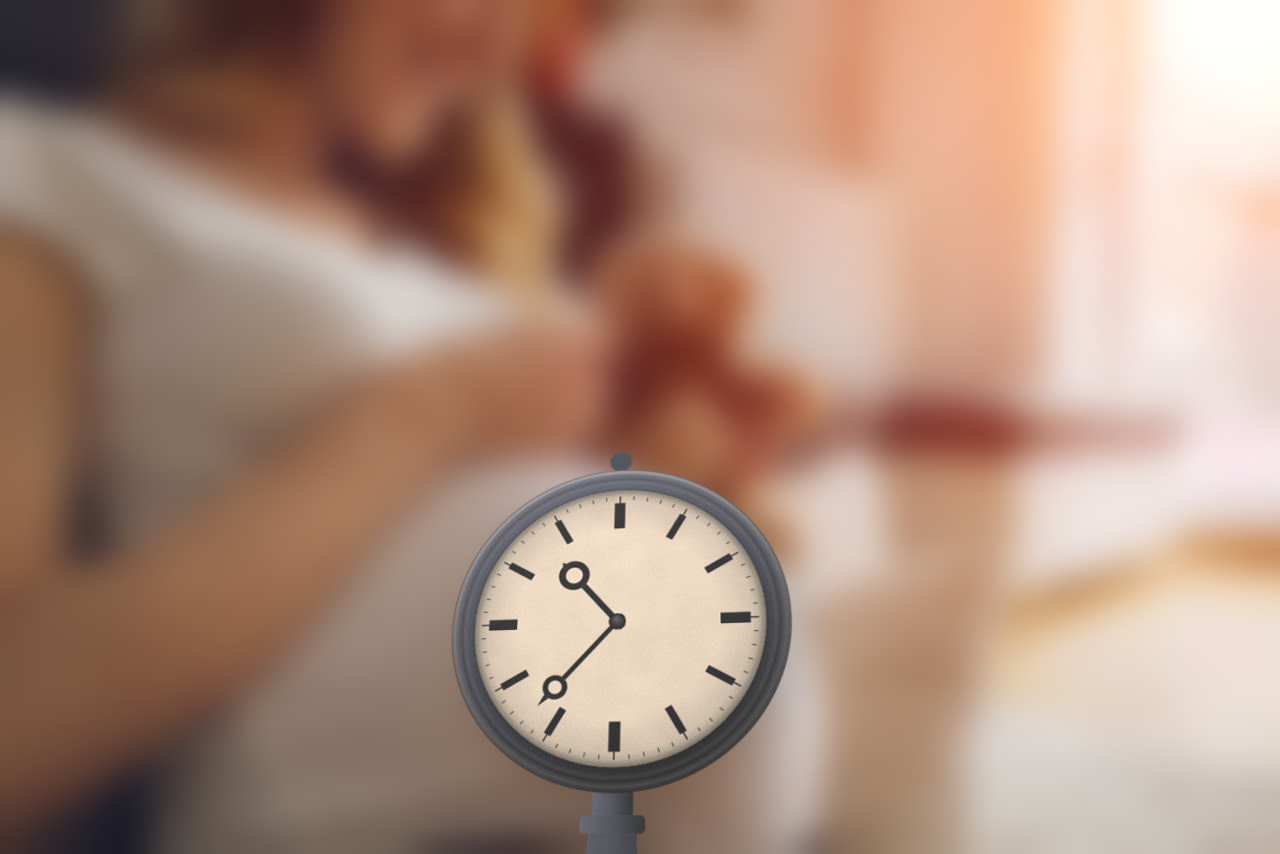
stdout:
{"hour": 10, "minute": 37}
